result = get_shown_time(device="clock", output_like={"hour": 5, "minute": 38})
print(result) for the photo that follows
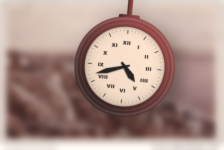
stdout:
{"hour": 4, "minute": 42}
